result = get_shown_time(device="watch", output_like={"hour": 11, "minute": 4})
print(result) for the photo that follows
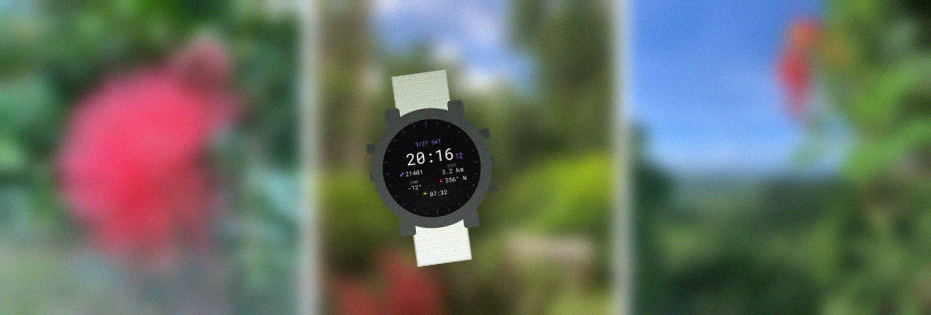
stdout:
{"hour": 20, "minute": 16}
